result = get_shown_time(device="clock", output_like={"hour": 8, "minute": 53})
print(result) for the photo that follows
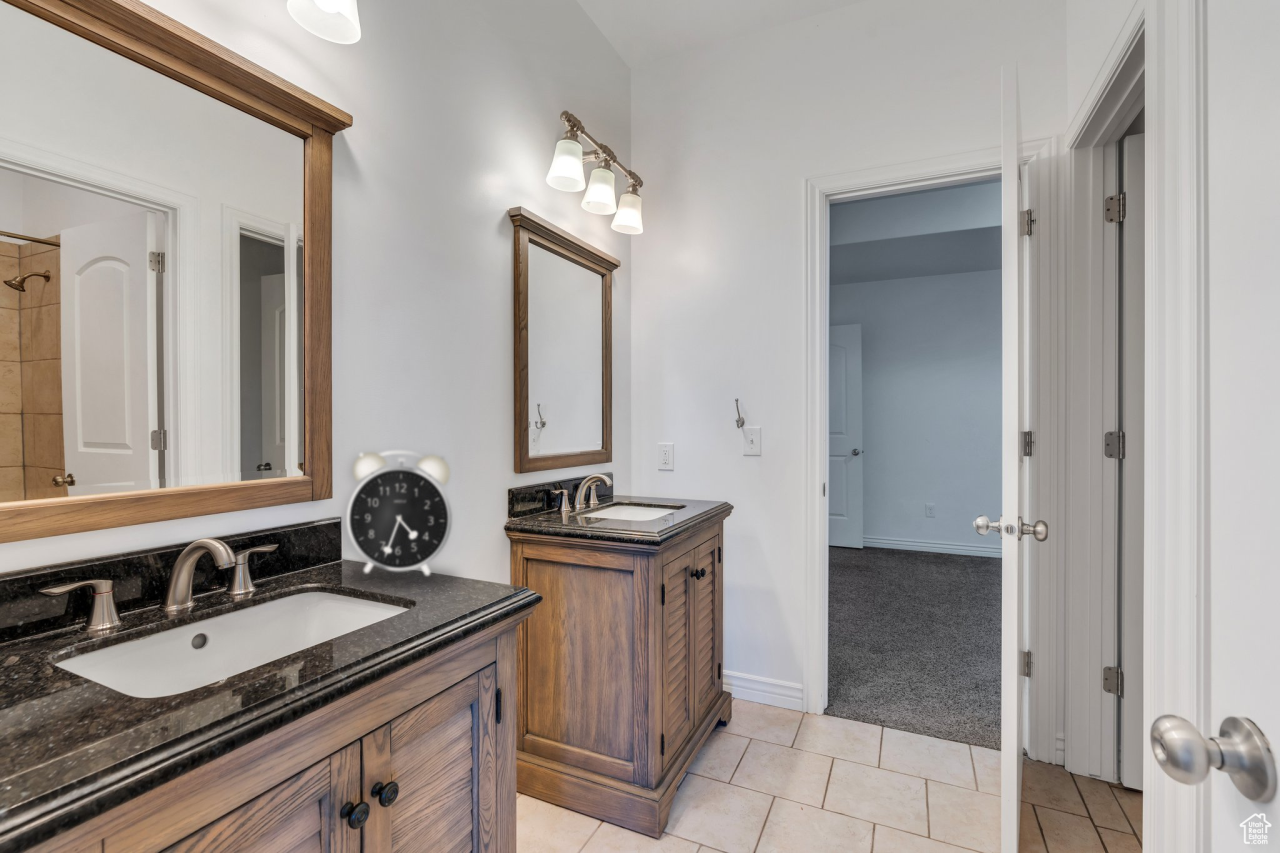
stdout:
{"hour": 4, "minute": 33}
